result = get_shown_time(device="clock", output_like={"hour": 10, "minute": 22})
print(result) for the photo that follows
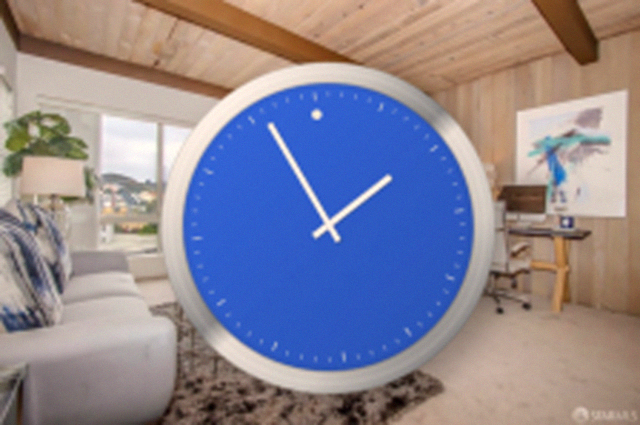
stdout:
{"hour": 1, "minute": 56}
